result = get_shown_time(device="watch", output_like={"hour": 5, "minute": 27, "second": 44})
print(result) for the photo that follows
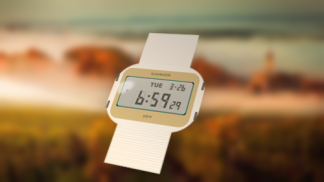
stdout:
{"hour": 6, "minute": 59, "second": 29}
